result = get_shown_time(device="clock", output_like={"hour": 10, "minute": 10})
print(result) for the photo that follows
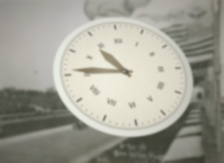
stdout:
{"hour": 10, "minute": 46}
